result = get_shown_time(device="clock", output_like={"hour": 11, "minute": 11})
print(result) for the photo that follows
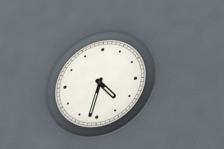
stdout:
{"hour": 4, "minute": 32}
